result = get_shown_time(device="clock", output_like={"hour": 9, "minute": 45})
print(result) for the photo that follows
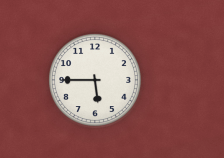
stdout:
{"hour": 5, "minute": 45}
